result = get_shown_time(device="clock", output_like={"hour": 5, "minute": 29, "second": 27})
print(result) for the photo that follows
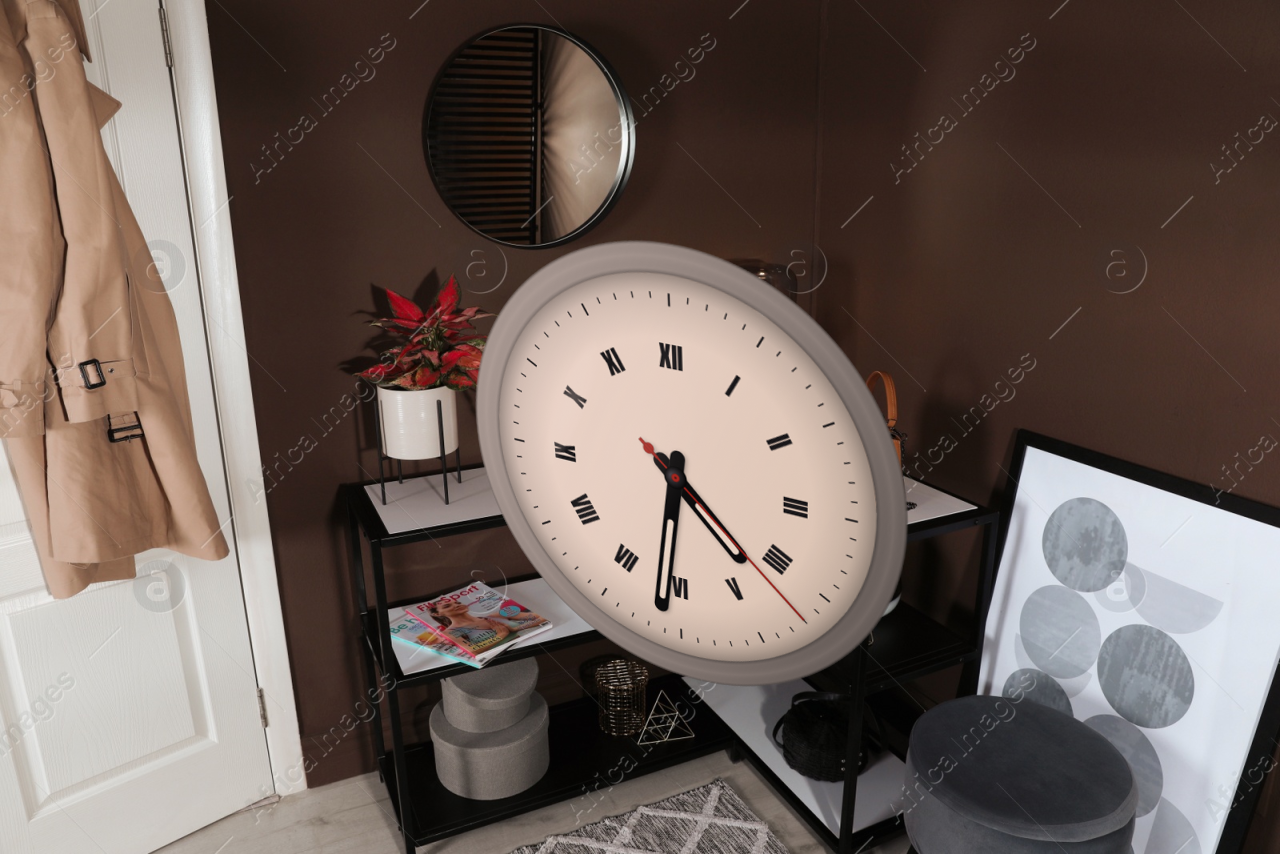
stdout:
{"hour": 4, "minute": 31, "second": 22}
